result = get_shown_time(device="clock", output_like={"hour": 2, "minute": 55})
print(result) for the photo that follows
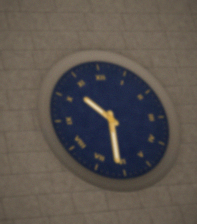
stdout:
{"hour": 10, "minute": 31}
